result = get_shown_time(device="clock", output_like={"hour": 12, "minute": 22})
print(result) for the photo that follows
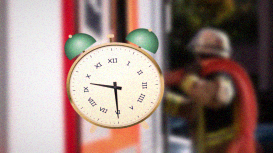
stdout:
{"hour": 9, "minute": 30}
